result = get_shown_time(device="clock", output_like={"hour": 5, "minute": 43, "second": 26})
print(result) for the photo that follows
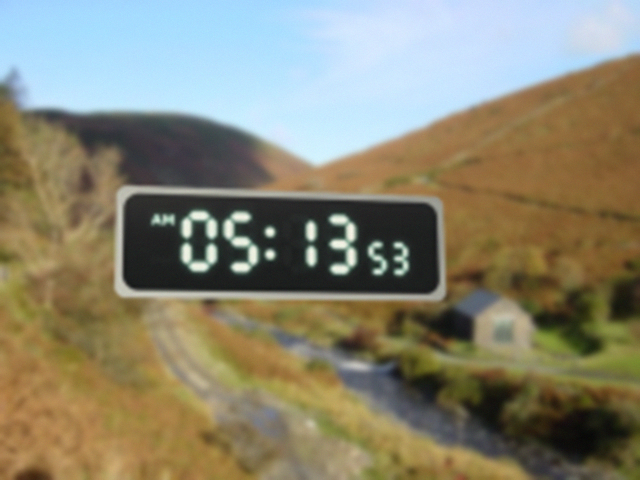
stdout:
{"hour": 5, "minute": 13, "second": 53}
